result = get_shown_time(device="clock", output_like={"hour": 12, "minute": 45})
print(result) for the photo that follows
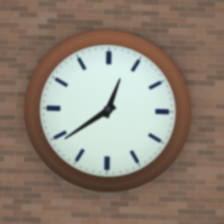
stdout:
{"hour": 12, "minute": 39}
